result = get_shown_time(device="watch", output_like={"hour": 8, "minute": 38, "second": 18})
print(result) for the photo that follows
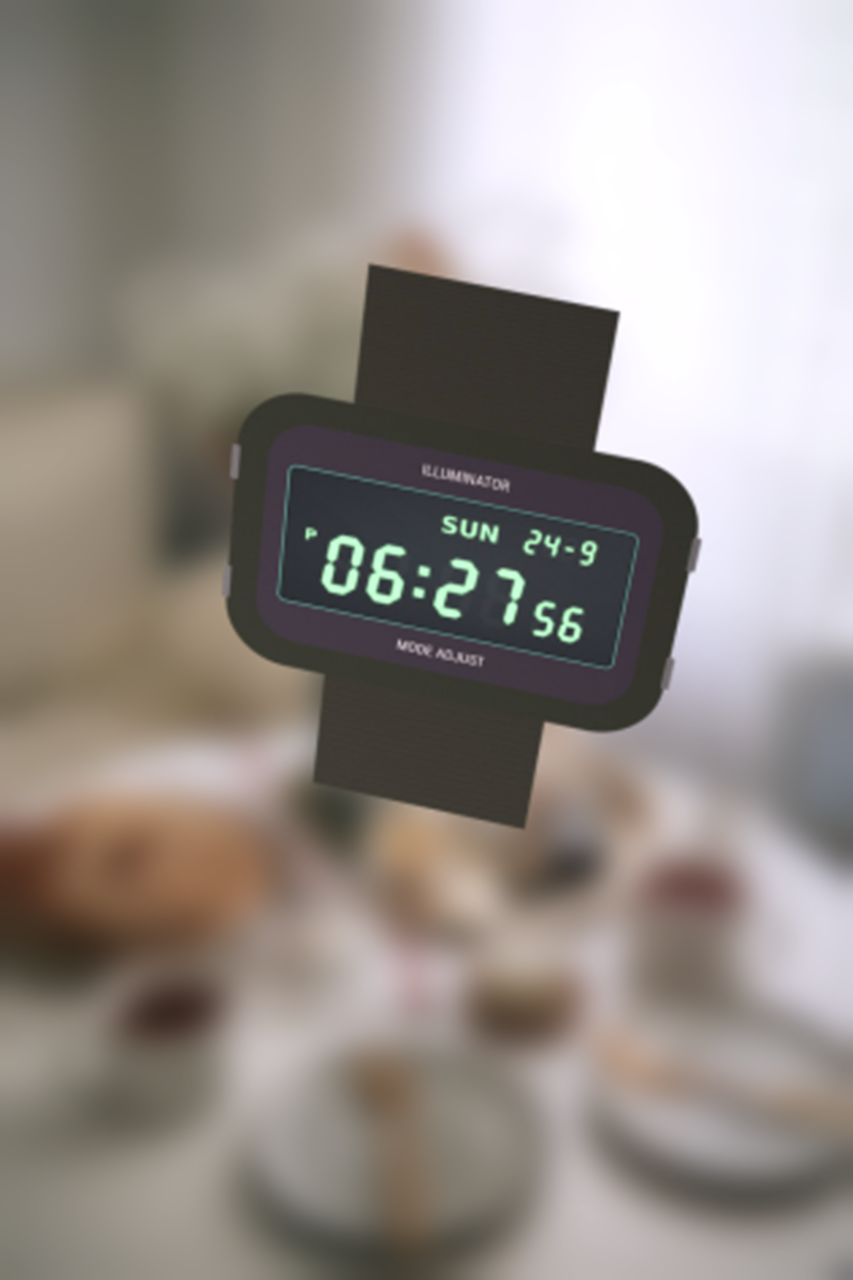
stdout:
{"hour": 6, "minute": 27, "second": 56}
